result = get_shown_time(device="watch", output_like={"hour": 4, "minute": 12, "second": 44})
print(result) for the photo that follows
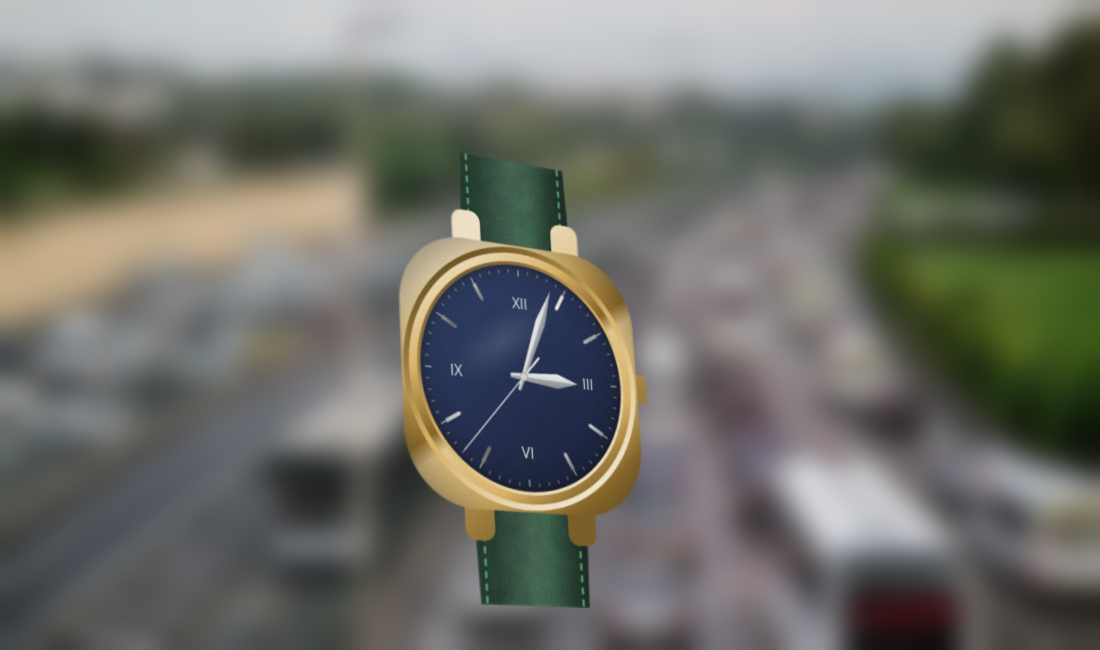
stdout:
{"hour": 3, "minute": 3, "second": 37}
